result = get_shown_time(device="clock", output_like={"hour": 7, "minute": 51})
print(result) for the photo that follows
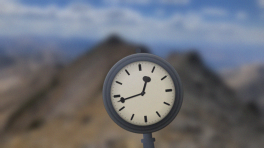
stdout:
{"hour": 12, "minute": 43}
